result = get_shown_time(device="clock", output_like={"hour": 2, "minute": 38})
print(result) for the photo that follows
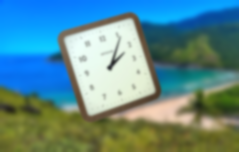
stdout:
{"hour": 2, "minute": 6}
